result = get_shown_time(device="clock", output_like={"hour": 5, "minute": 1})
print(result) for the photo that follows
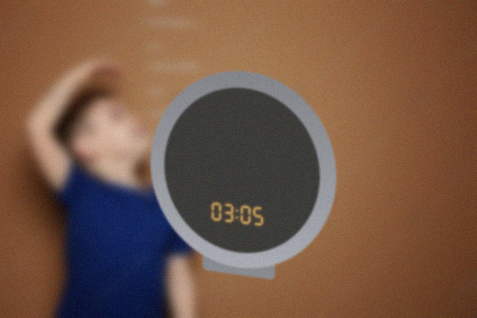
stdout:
{"hour": 3, "minute": 5}
